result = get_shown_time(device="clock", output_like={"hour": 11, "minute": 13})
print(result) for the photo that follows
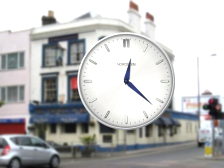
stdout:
{"hour": 12, "minute": 22}
